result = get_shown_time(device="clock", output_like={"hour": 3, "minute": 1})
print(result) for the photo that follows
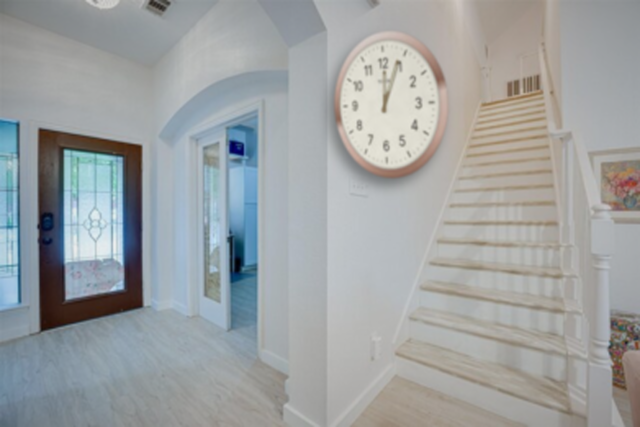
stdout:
{"hour": 12, "minute": 4}
